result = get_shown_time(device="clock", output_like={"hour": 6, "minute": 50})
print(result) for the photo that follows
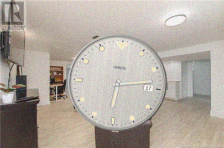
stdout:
{"hour": 6, "minute": 13}
